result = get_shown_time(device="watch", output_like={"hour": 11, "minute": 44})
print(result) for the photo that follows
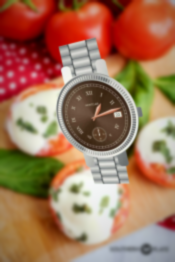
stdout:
{"hour": 1, "minute": 13}
